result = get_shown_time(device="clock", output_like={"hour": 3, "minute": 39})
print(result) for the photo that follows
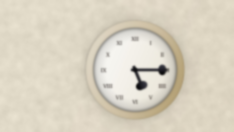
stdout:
{"hour": 5, "minute": 15}
